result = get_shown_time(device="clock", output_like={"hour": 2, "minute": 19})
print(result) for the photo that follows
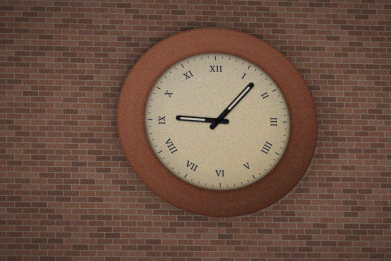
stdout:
{"hour": 9, "minute": 7}
